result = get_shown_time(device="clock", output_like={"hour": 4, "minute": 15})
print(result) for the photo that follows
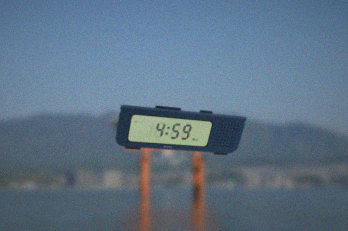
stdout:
{"hour": 4, "minute": 59}
